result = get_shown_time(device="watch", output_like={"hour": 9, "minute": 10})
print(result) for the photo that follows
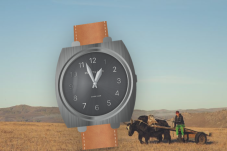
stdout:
{"hour": 12, "minute": 57}
